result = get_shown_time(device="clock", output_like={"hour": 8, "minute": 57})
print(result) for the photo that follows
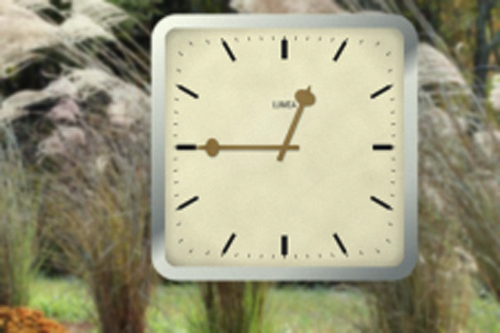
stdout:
{"hour": 12, "minute": 45}
